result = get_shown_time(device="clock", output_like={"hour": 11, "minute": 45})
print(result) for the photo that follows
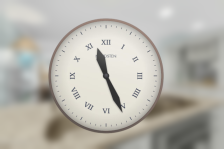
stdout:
{"hour": 11, "minute": 26}
